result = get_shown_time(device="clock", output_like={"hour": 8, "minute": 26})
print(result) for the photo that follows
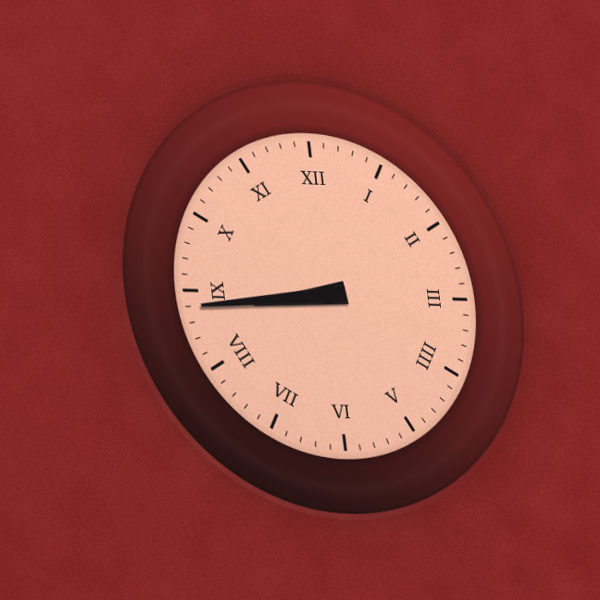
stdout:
{"hour": 8, "minute": 44}
